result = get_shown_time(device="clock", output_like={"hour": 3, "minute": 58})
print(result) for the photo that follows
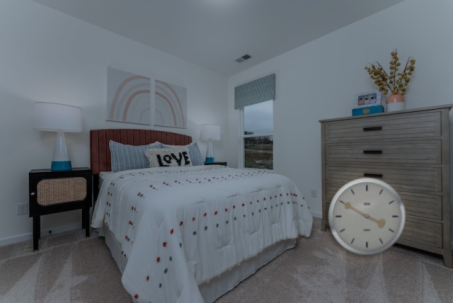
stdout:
{"hour": 3, "minute": 50}
